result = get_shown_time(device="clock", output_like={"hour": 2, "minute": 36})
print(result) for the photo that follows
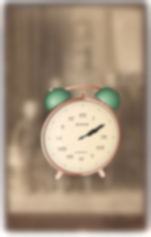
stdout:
{"hour": 2, "minute": 10}
